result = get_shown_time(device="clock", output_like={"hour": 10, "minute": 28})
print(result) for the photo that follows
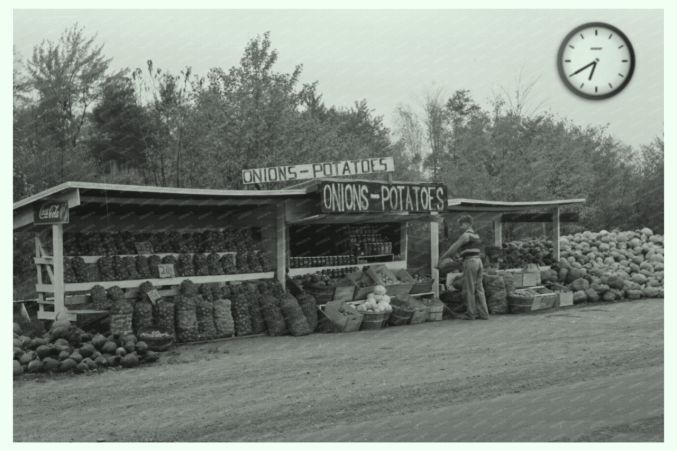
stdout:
{"hour": 6, "minute": 40}
